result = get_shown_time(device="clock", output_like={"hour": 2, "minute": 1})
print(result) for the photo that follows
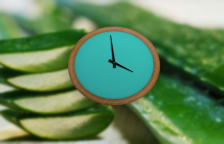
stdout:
{"hour": 3, "minute": 59}
